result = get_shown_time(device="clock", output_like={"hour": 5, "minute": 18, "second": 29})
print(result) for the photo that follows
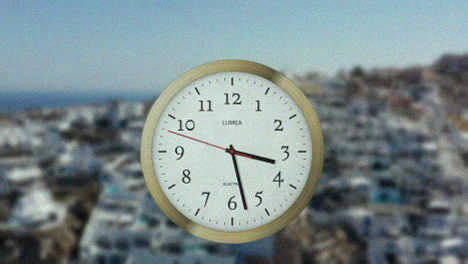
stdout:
{"hour": 3, "minute": 27, "second": 48}
